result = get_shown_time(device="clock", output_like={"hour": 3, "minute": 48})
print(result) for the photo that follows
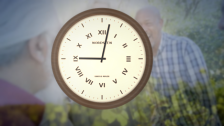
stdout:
{"hour": 9, "minute": 2}
